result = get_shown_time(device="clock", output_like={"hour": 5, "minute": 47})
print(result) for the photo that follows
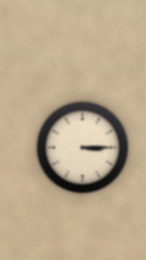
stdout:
{"hour": 3, "minute": 15}
